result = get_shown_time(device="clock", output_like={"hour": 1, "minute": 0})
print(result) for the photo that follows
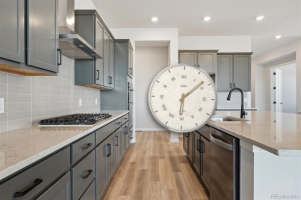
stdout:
{"hour": 6, "minute": 8}
